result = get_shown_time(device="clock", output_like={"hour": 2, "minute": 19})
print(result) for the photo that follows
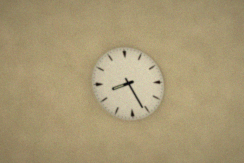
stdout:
{"hour": 8, "minute": 26}
